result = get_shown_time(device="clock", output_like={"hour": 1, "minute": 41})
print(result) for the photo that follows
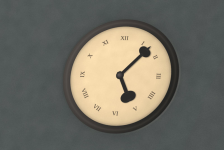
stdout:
{"hour": 5, "minute": 7}
